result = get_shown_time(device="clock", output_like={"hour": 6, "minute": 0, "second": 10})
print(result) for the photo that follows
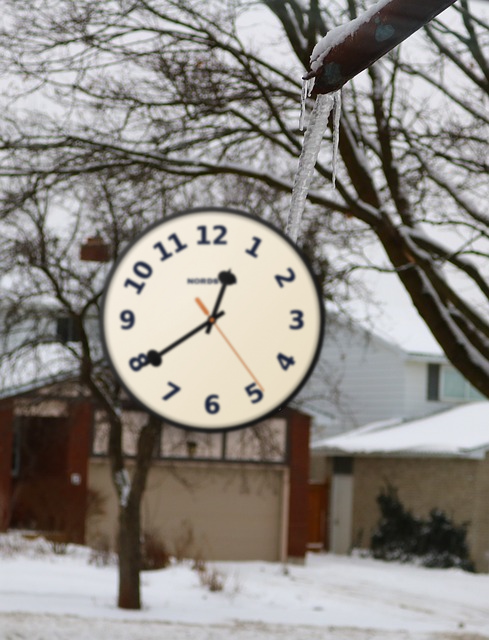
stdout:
{"hour": 12, "minute": 39, "second": 24}
